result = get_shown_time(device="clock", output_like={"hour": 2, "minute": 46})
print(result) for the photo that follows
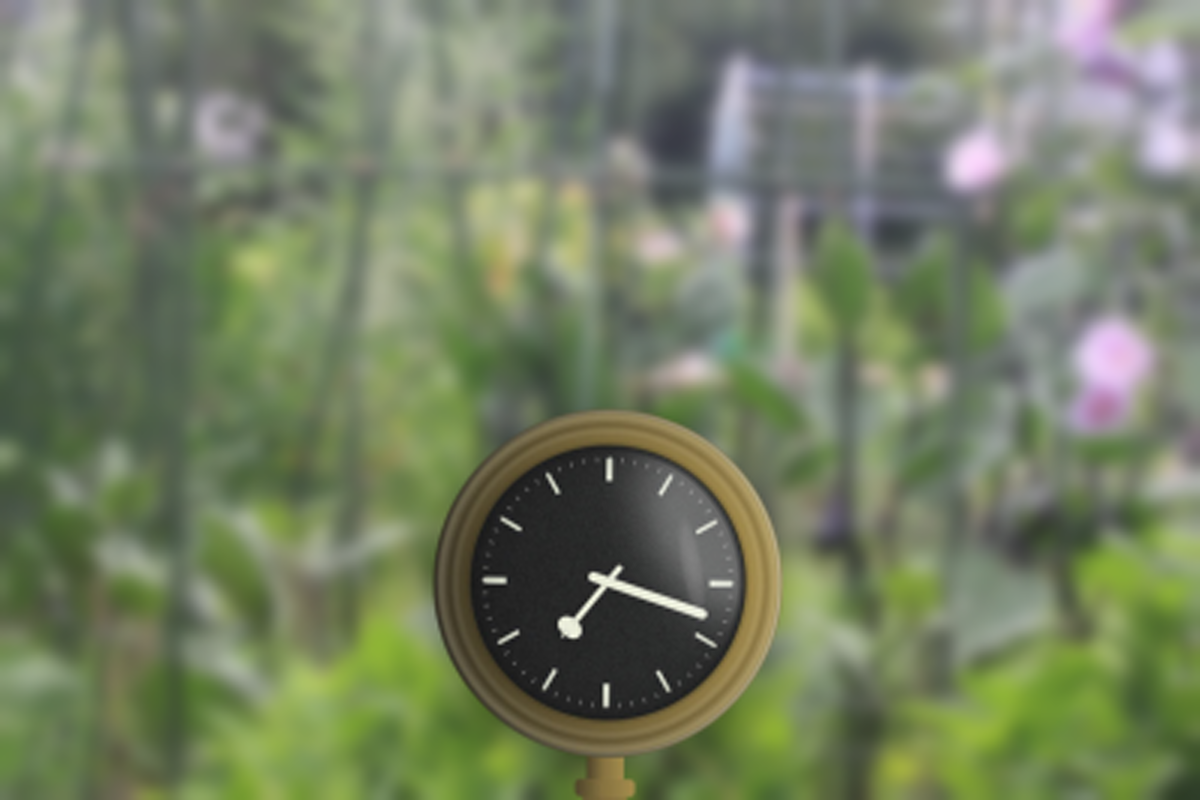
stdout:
{"hour": 7, "minute": 18}
